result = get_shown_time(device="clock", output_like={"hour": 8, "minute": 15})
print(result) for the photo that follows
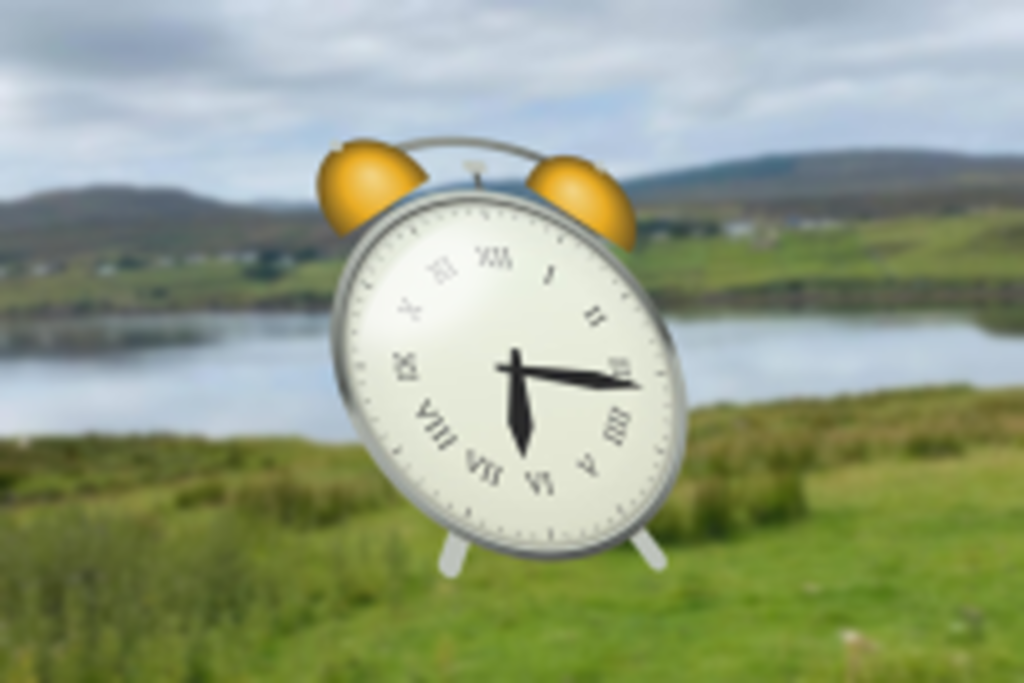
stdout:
{"hour": 6, "minute": 16}
